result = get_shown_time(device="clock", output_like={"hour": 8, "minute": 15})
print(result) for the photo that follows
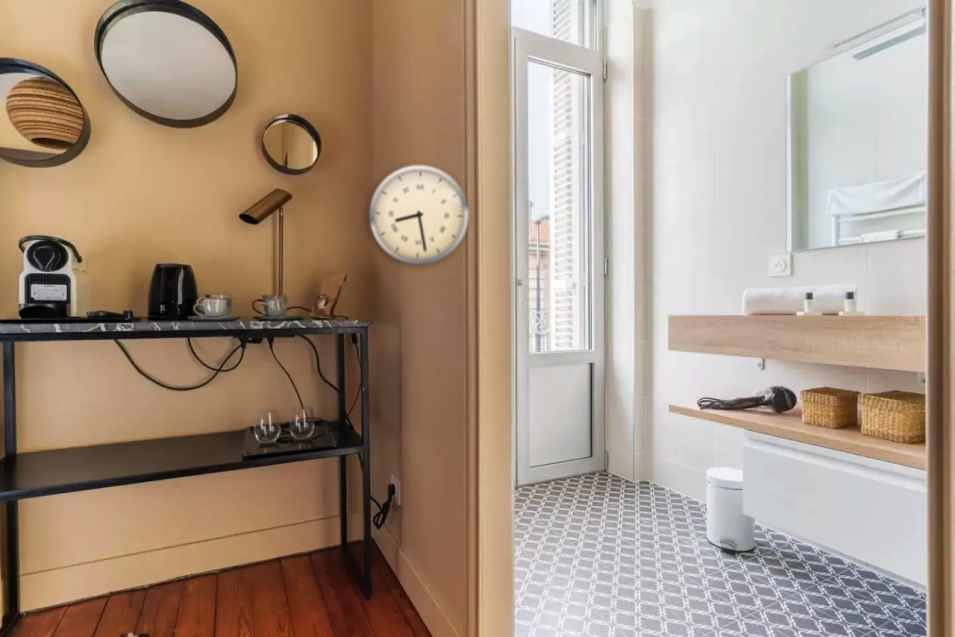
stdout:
{"hour": 8, "minute": 28}
